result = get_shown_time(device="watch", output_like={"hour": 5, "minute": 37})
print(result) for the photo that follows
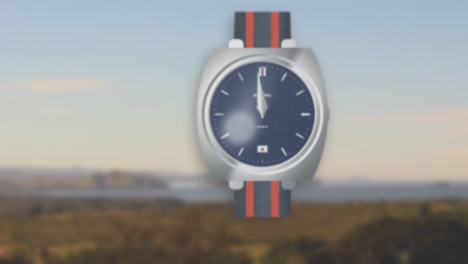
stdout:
{"hour": 11, "minute": 59}
